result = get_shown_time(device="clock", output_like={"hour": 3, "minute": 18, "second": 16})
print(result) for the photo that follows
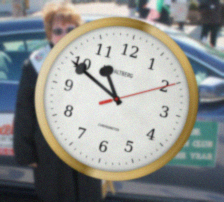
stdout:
{"hour": 10, "minute": 49, "second": 10}
